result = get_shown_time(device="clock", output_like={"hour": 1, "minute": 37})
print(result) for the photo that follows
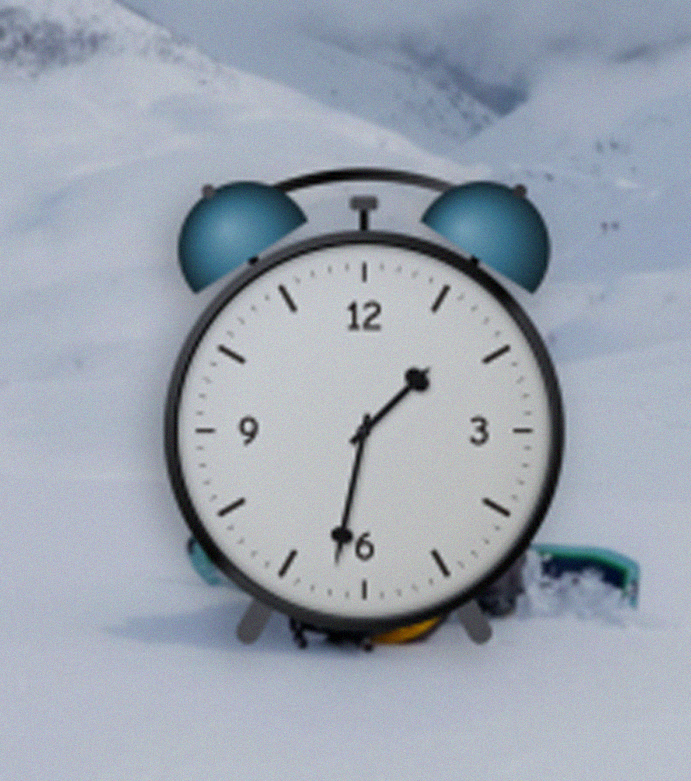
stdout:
{"hour": 1, "minute": 32}
